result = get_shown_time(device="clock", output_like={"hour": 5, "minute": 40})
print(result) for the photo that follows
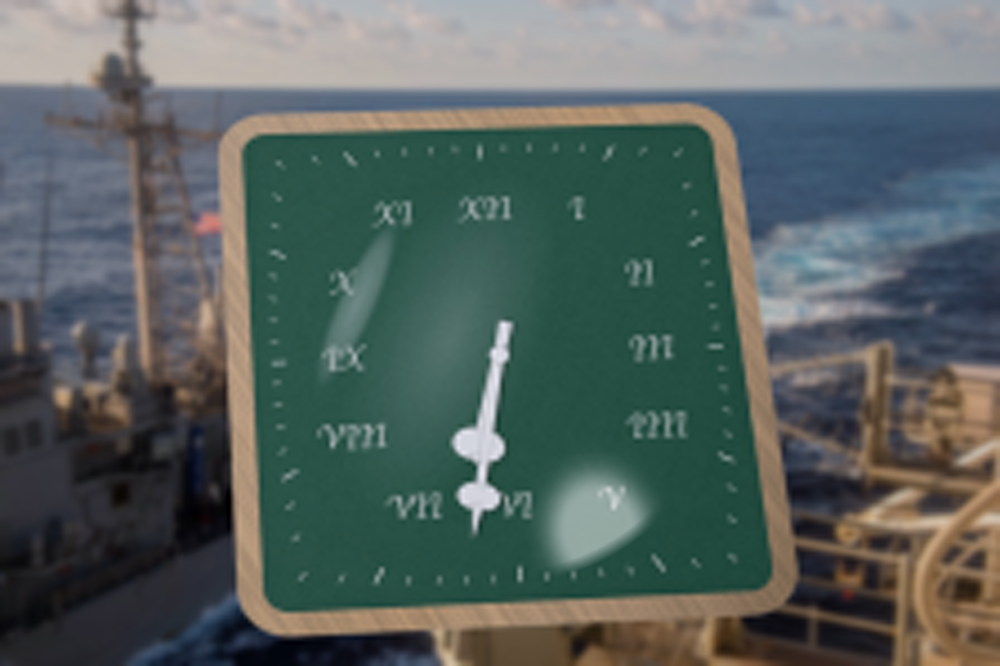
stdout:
{"hour": 6, "minute": 32}
